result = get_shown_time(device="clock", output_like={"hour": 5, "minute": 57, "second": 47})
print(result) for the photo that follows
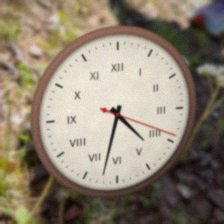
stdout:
{"hour": 4, "minute": 32, "second": 19}
